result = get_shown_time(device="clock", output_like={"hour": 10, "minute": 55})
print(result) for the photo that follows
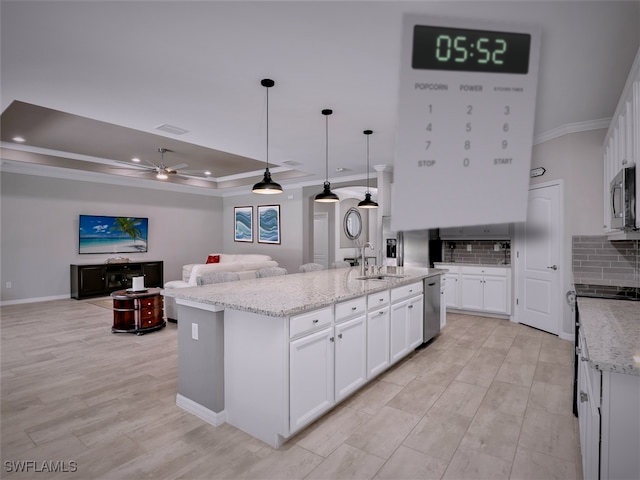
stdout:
{"hour": 5, "minute": 52}
